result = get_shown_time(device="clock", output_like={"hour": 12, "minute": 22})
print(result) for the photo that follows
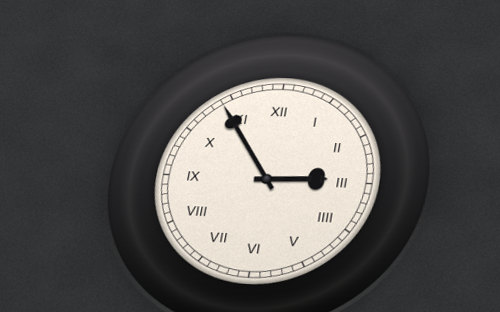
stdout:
{"hour": 2, "minute": 54}
